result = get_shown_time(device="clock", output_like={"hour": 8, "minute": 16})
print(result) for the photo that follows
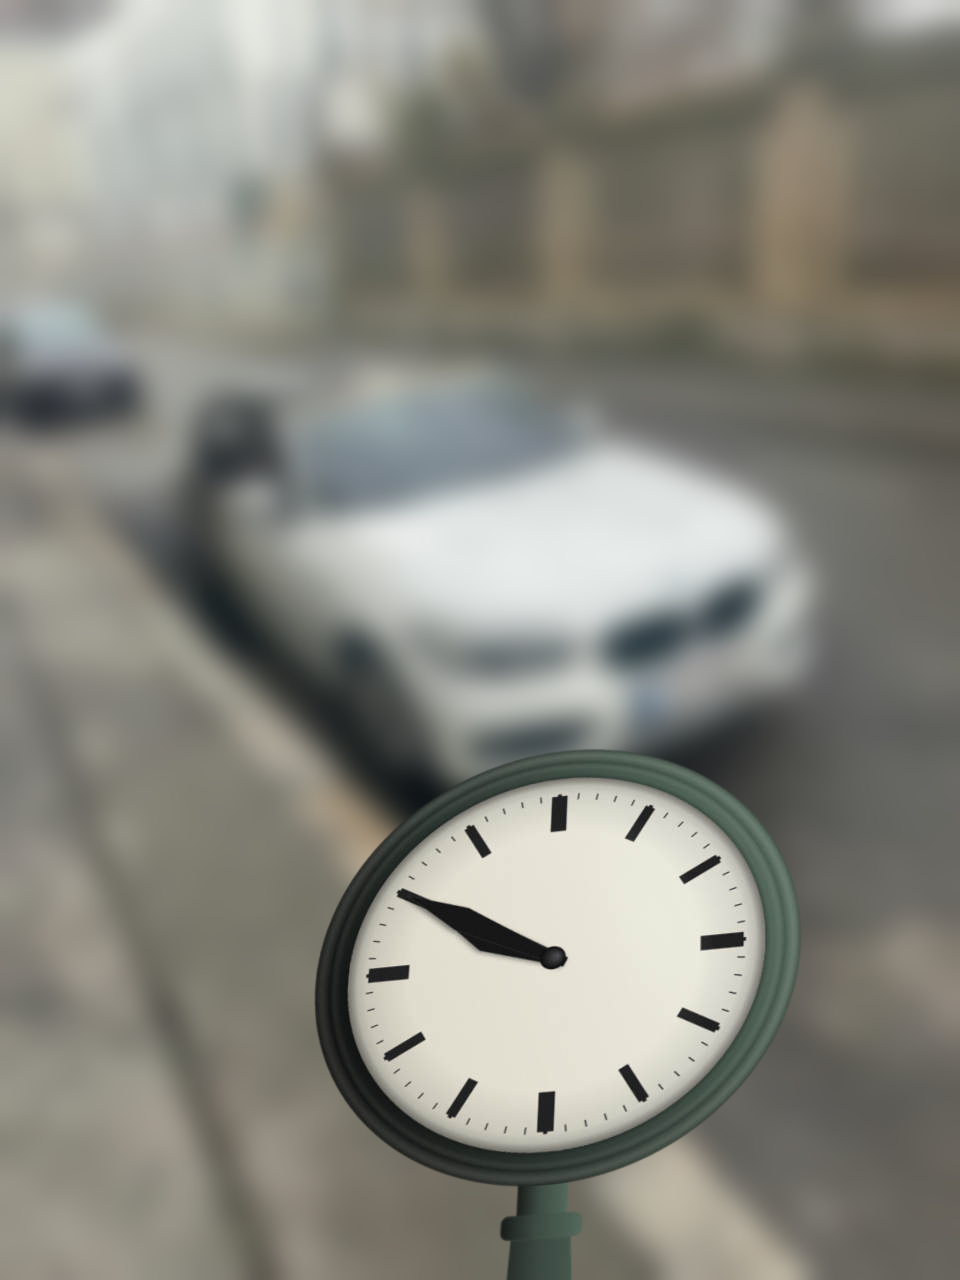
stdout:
{"hour": 9, "minute": 50}
